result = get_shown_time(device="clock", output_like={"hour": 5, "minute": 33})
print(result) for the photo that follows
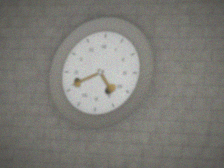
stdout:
{"hour": 4, "minute": 41}
